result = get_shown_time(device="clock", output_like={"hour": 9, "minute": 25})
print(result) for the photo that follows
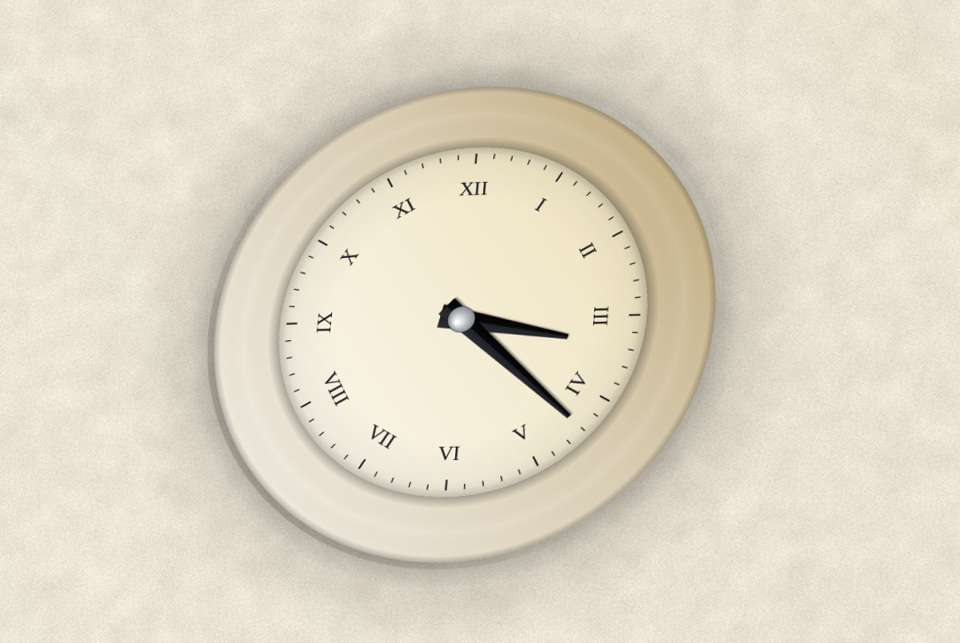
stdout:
{"hour": 3, "minute": 22}
